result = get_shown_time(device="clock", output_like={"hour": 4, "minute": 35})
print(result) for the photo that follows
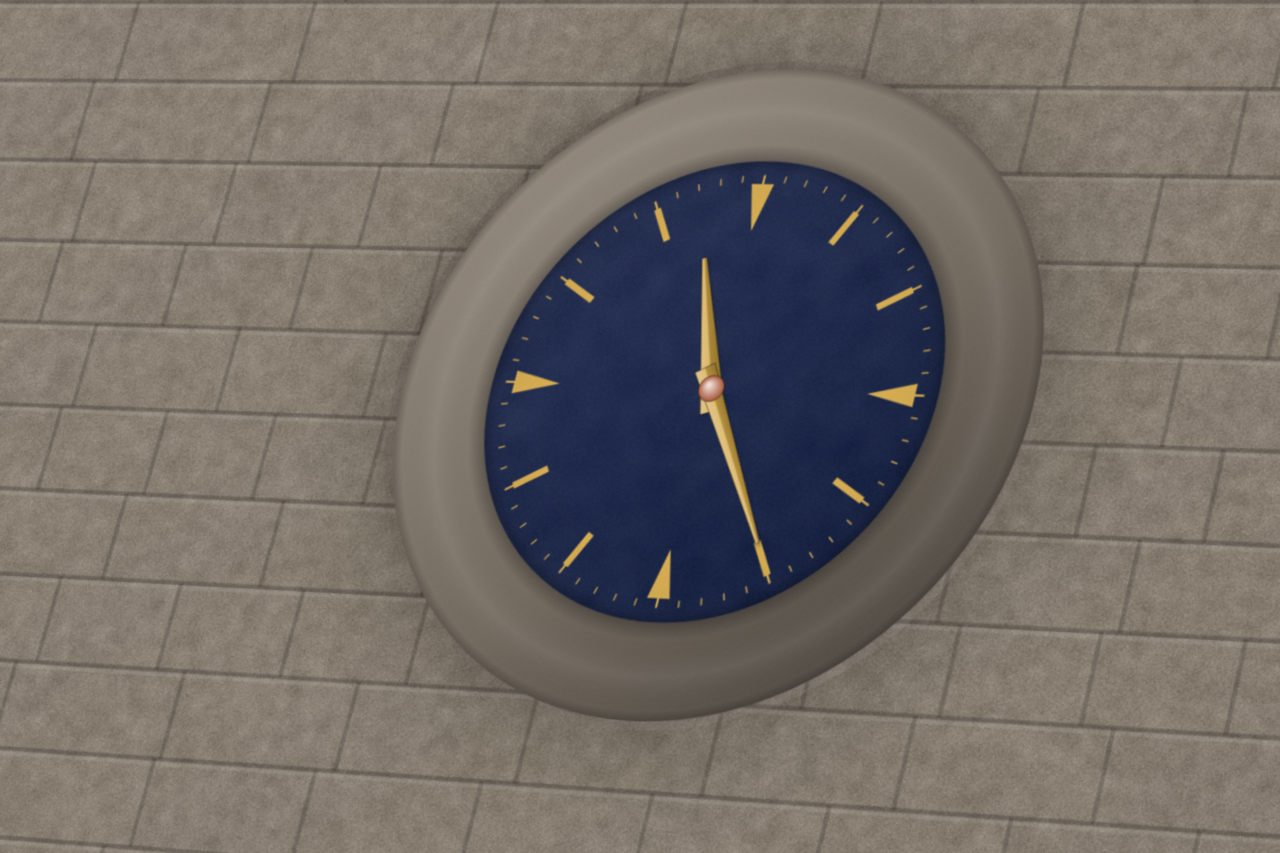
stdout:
{"hour": 11, "minute": 25}
